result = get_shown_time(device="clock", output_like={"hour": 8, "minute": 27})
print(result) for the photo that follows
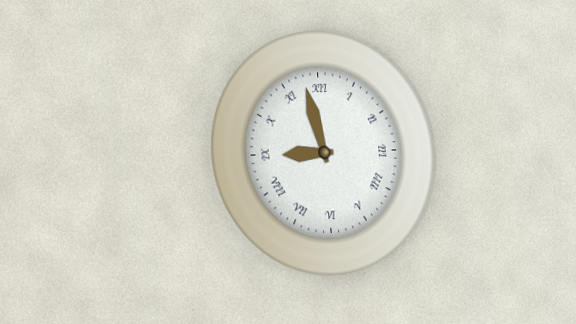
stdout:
{"hour": 8, "minute": 58}
